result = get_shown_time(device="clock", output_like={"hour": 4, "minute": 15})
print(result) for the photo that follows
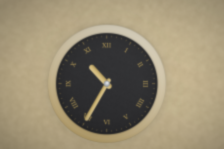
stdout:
{"hour": 10, "minute": 35}
